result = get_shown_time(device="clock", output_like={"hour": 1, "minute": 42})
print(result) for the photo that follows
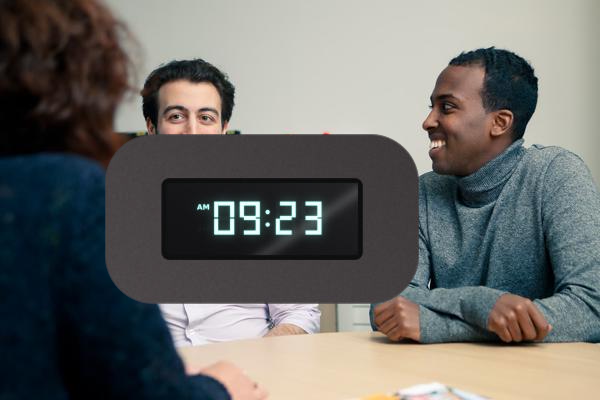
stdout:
{"hour": 9, "minute": 23}
